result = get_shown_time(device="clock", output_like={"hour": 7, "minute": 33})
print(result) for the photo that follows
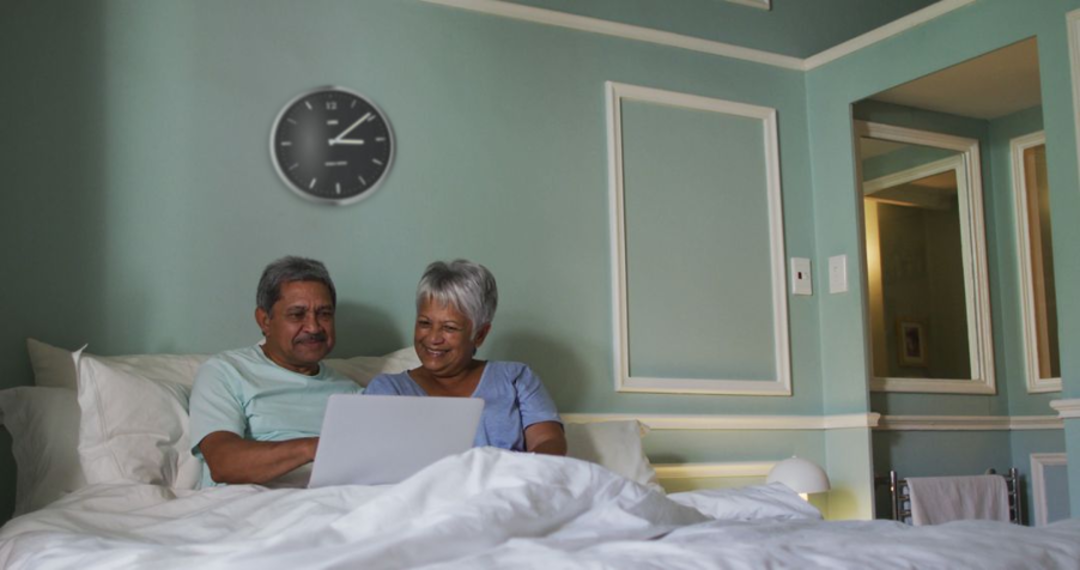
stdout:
{"hour": 3, "minute": 9}
